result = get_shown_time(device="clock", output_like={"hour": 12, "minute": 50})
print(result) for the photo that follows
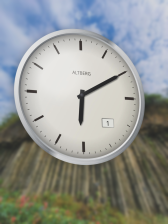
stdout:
{"hour": 6, "minute": 10}
